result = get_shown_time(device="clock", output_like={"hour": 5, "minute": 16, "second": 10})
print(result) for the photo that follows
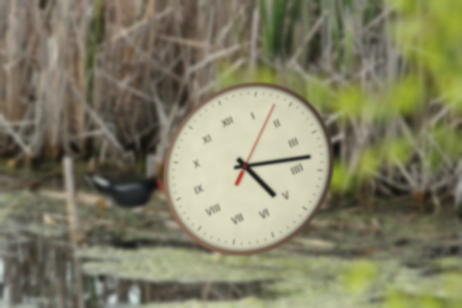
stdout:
{"hour": 5, "minute": 18, "second": 8}
